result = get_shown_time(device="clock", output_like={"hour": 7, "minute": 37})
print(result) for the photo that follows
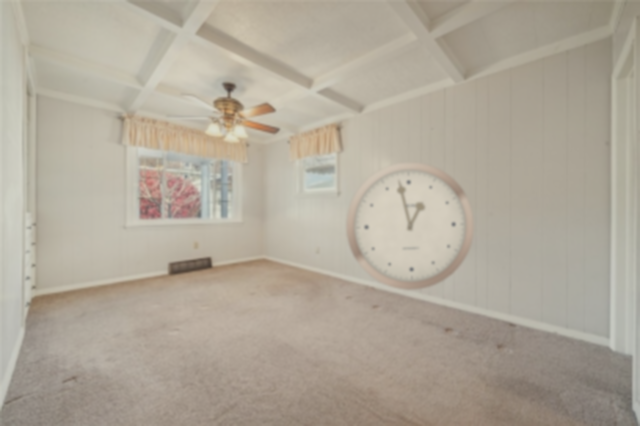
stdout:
{"hour": 12, "minute": 58}
